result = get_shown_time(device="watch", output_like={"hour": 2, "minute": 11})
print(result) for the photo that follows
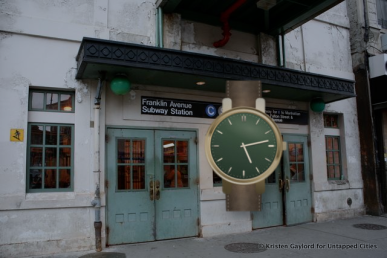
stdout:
{"hour": 5, "minute": 13}
